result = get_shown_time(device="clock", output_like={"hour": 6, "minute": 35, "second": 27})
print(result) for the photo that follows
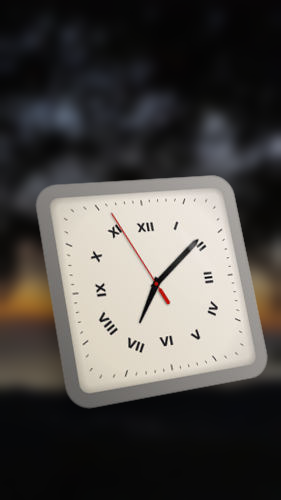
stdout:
{"hour": 7, "minute": 8, "second": 56}
